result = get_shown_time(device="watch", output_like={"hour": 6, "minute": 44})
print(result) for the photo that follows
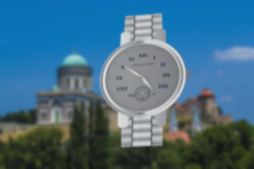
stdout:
{"hour": 4, "minute": 51}
